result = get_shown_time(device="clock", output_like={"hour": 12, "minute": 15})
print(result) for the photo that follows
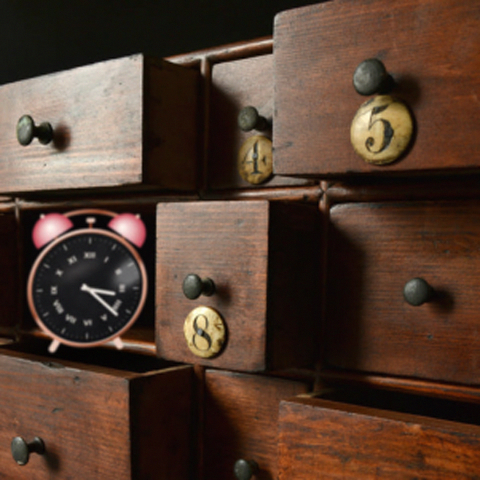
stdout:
{"hour": 3, "minute": 22}
